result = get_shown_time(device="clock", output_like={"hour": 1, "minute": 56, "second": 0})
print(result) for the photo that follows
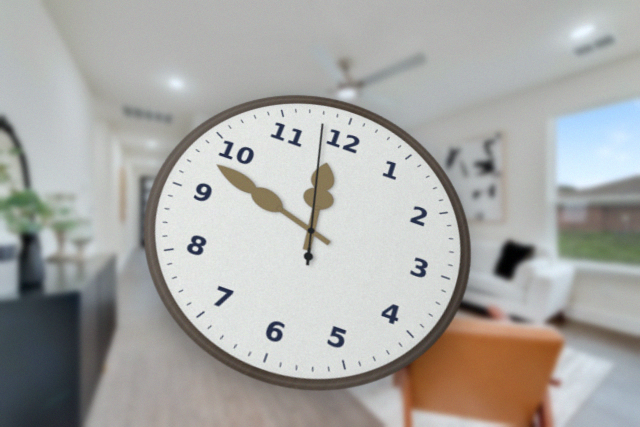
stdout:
{"hour": 11, "minute": 47, "second": 58}
